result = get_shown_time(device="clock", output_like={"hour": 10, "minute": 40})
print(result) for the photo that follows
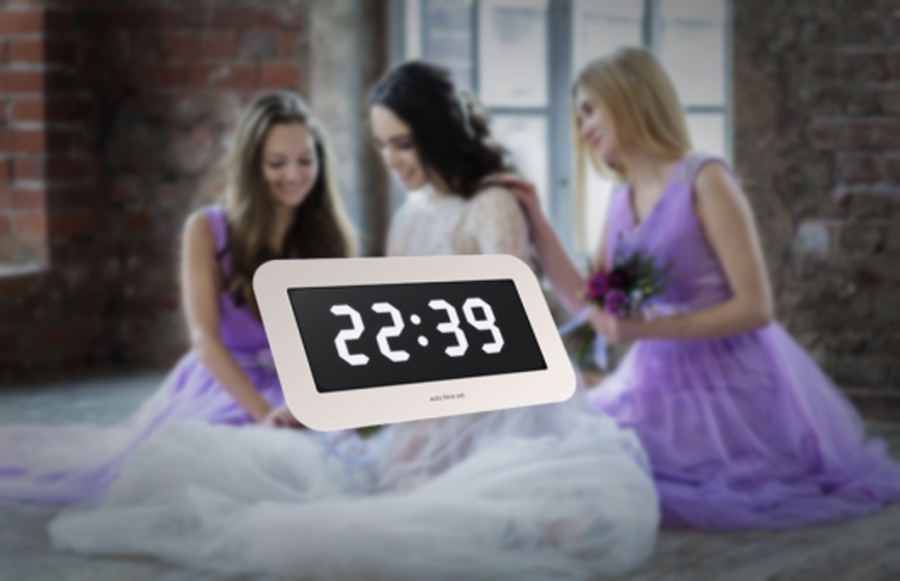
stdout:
{"hour": 22, "minute": 39}
